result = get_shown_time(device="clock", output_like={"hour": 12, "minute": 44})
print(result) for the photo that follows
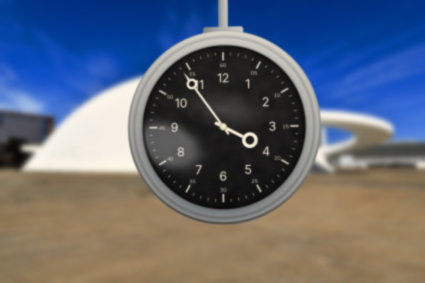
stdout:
{"hour": 3, "minute": 54}
